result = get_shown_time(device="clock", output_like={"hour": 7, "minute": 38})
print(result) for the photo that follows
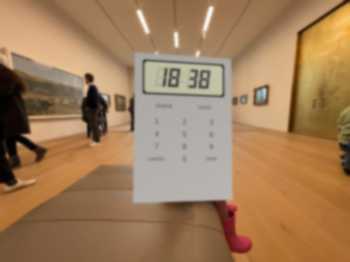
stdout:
{"hour": 18, "minute": 38}
